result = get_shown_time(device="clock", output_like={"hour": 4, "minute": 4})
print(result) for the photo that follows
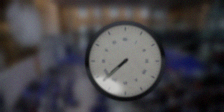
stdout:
{"hour": 7, "minute": 38}
